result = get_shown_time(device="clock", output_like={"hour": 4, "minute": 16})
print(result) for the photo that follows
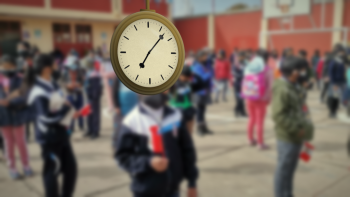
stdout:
{"hour": 7, "minute": 7}
